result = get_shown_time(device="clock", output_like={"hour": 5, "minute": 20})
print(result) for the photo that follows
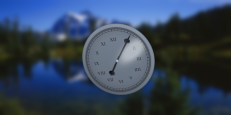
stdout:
{"hour": 7, "minute": 6}
